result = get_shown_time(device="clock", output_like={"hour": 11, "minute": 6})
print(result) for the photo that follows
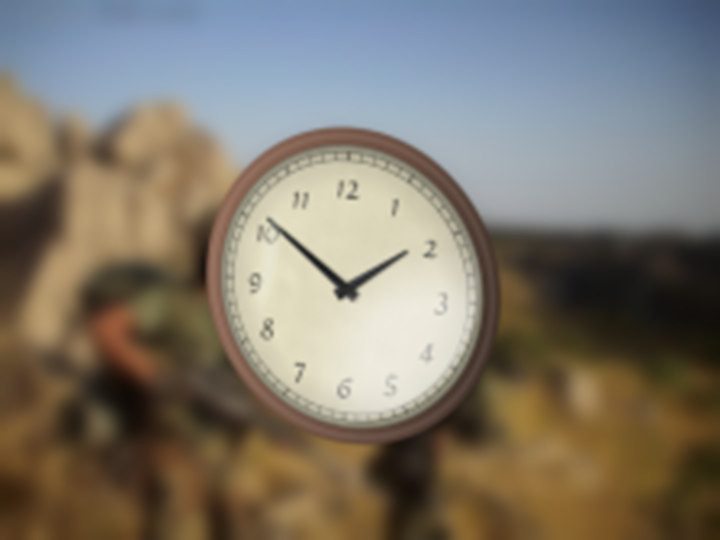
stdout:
{"hour": 1, "minute": 51}
